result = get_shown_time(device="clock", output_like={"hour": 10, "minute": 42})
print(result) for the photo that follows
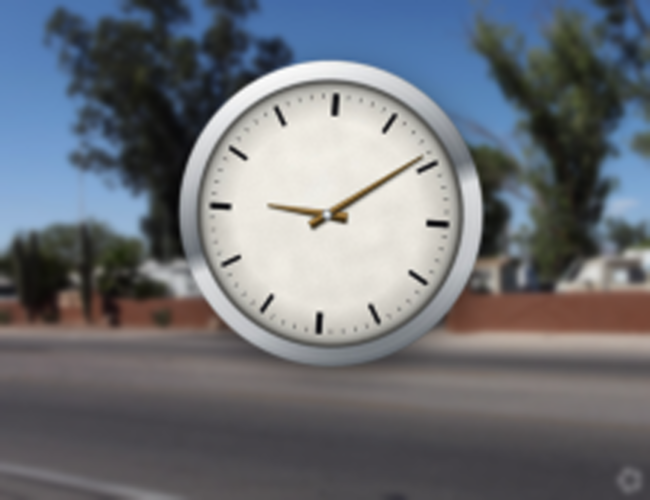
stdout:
{"hour": 9, "minute": 9}
